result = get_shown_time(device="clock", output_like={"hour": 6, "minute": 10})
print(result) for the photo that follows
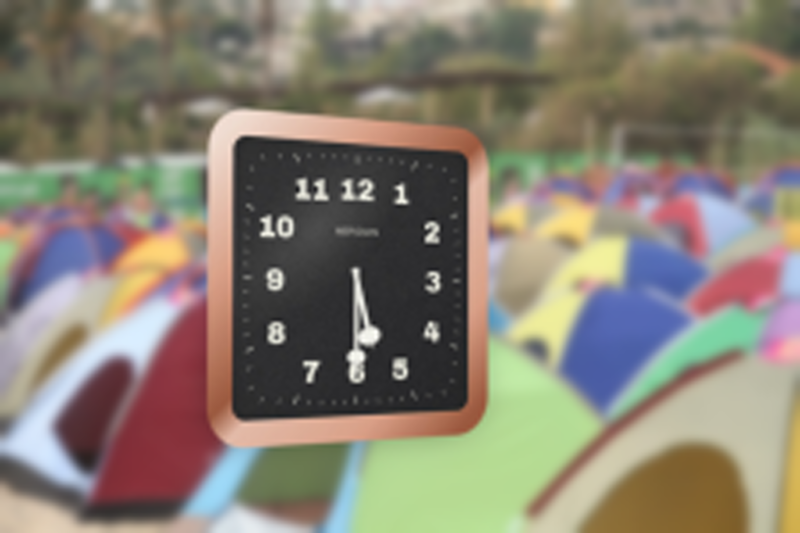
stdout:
{"hour": 5, "minute": 30}
